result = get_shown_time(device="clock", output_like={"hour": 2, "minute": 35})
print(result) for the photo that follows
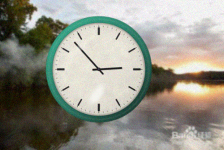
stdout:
{"hour": 2, "minute": 53}
